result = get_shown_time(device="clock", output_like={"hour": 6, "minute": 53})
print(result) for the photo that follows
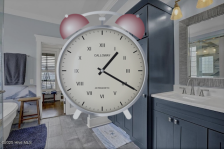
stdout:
{"hour": 1, "minute": 20}
